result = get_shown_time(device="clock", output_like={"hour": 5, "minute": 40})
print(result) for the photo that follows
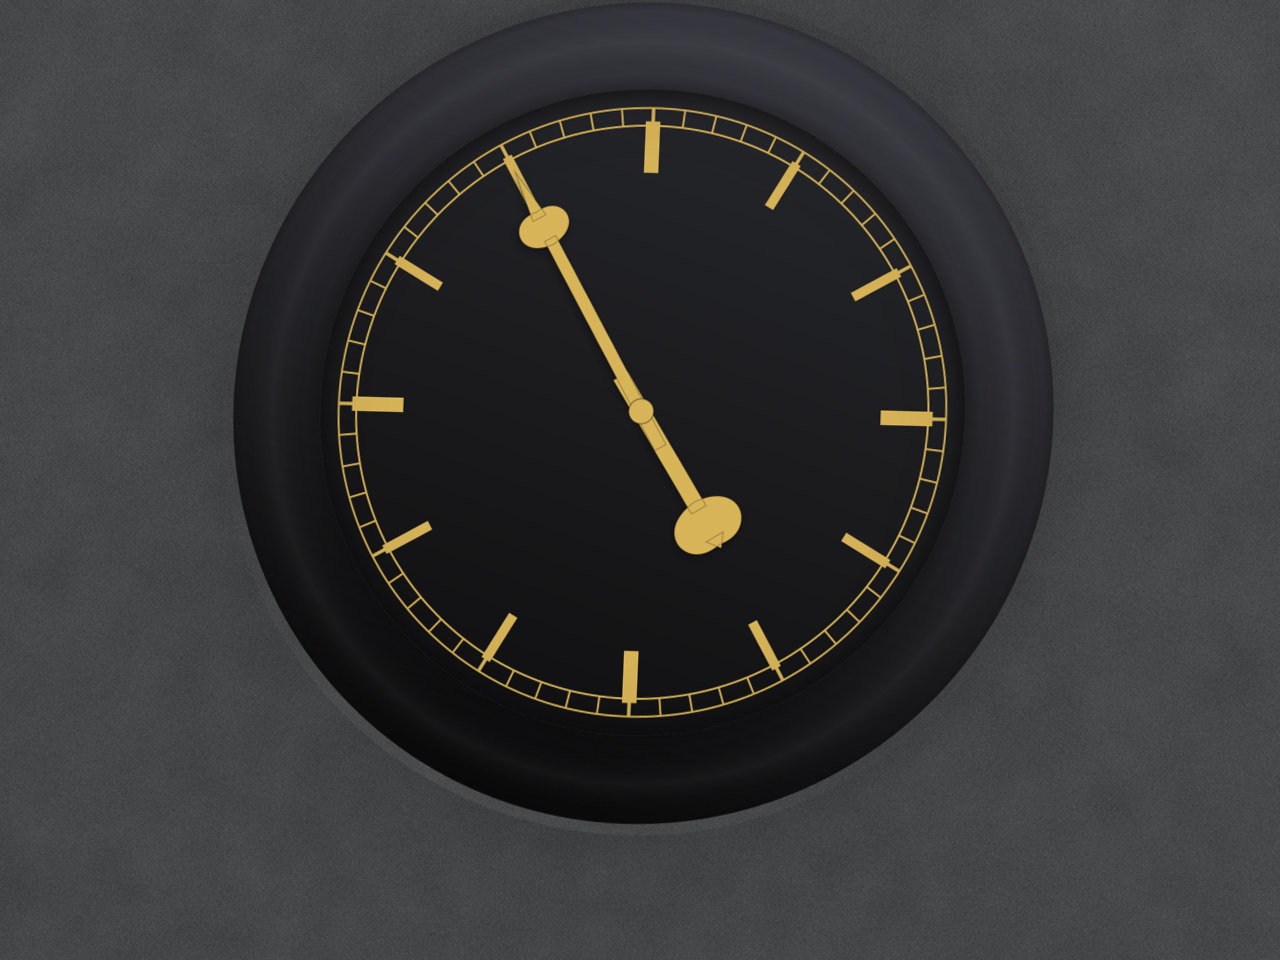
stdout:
{"hour": 4, "minute": 55}
